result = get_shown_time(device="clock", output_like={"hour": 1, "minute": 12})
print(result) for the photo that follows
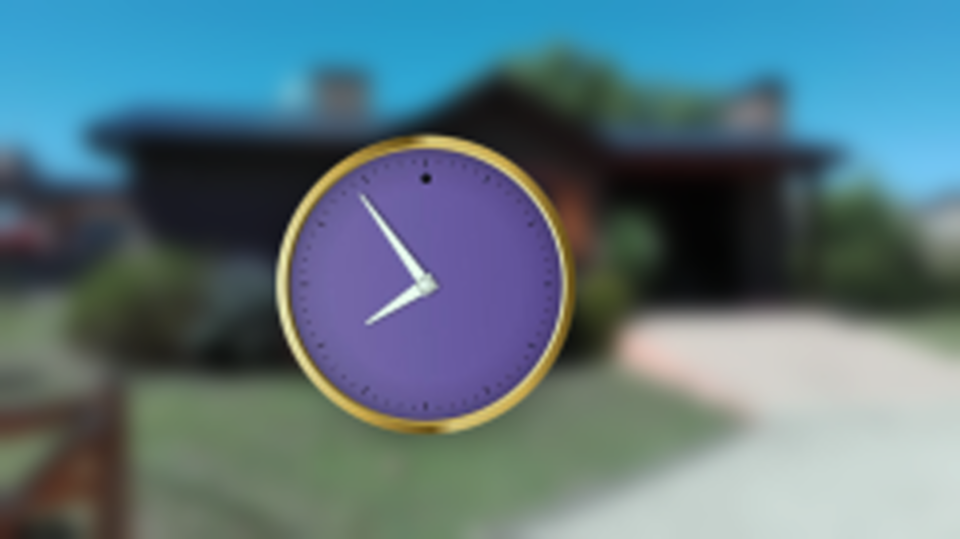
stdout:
{"hour": 7, "minute": 54}
